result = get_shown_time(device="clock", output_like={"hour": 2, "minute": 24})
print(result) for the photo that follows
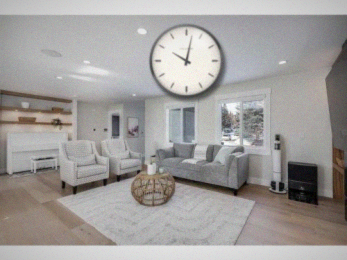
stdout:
{"hour": 10, "minute": 2}
